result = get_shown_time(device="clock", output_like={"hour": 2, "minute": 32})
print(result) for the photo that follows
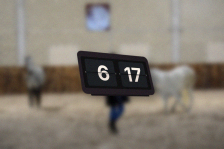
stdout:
{"hour": 6, "minute": 17}
